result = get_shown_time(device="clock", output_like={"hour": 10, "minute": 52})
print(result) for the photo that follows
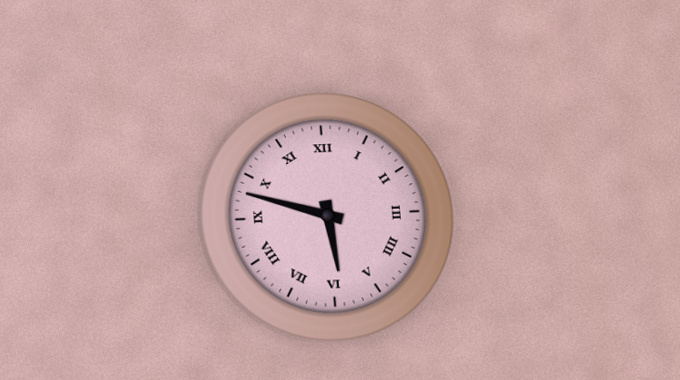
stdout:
{"hour": 5, "minute": 48}
